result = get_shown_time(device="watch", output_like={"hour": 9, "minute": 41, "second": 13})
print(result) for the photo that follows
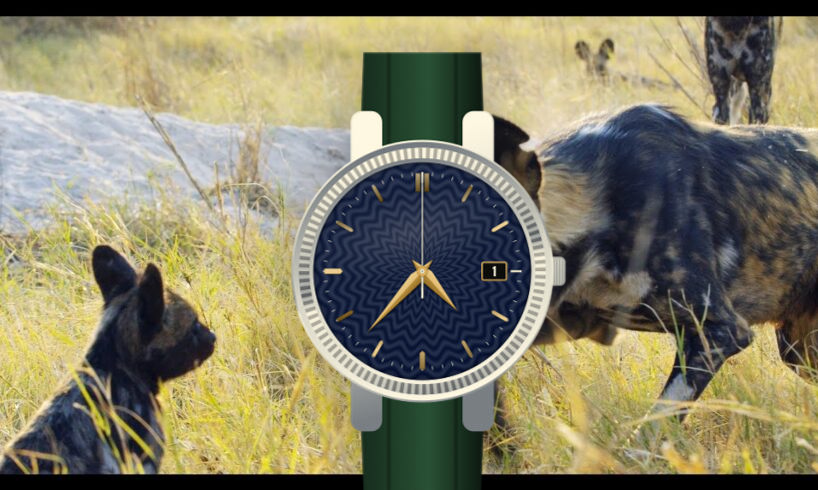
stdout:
{"hour": 4, "minute": 37, "second": 0}
